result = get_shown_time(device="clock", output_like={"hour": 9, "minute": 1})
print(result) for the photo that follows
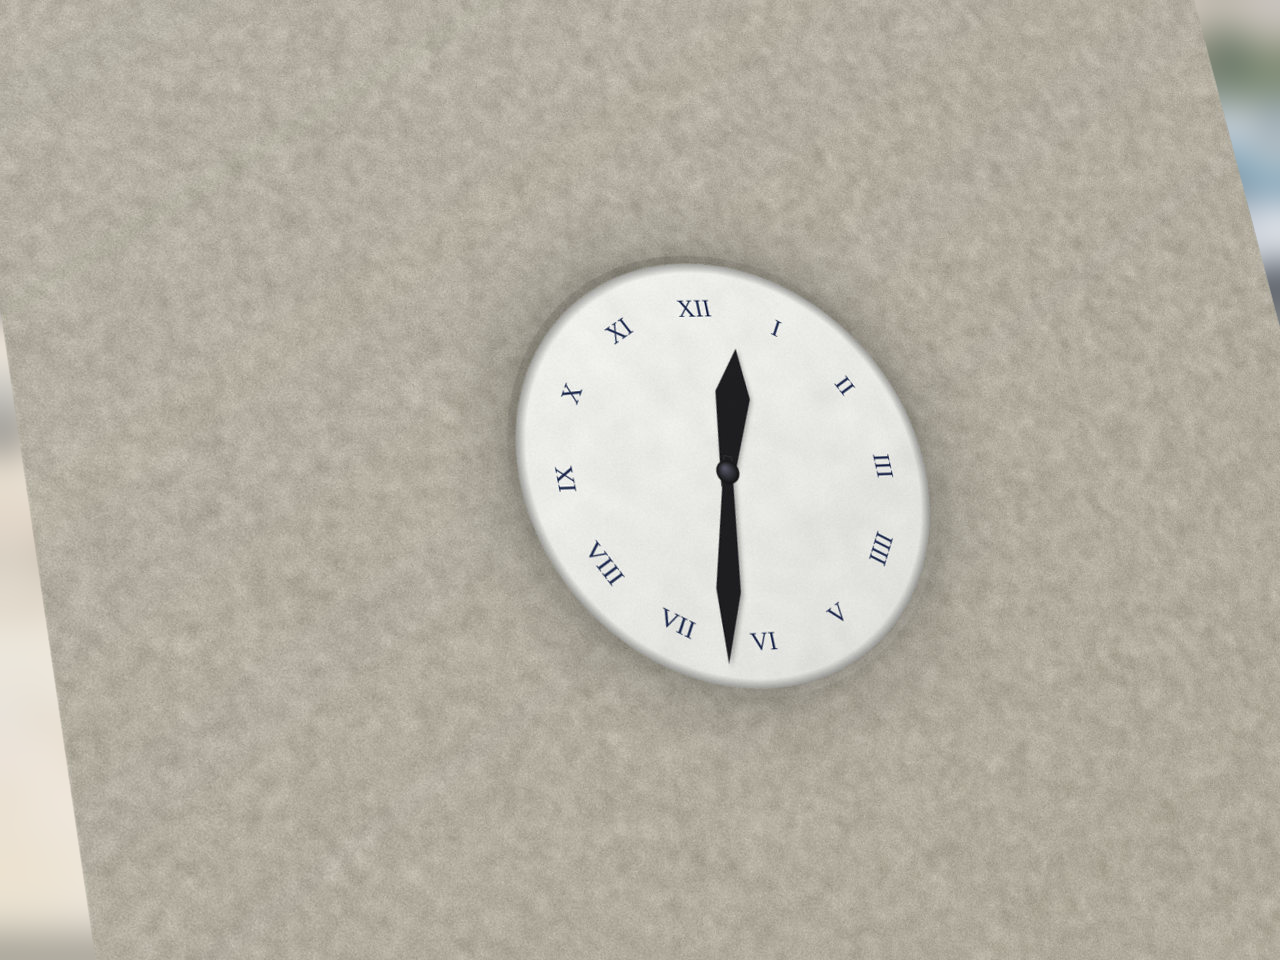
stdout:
{"hour": 12, "minute": 32}
